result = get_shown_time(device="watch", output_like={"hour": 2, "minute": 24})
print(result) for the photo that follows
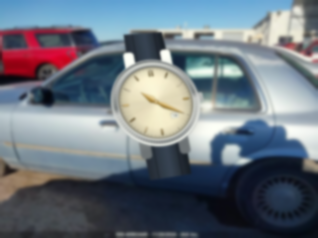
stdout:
{"hour": 10, "minute": 20}
